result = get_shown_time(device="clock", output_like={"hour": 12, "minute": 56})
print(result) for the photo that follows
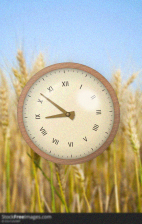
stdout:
{"hour": 8, "minute": 52}
